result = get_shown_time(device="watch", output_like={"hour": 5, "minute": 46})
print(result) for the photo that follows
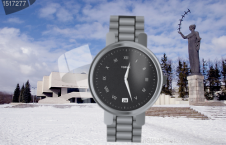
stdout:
{"hour": 12, "minute": 27}
